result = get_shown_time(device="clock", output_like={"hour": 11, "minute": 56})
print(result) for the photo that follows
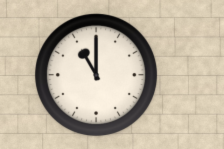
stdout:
{"hour": 11, "minute": 0}
